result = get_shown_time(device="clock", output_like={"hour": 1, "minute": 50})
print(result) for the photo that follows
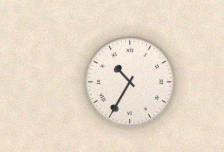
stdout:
{"hour": 10, "minute": 35}
